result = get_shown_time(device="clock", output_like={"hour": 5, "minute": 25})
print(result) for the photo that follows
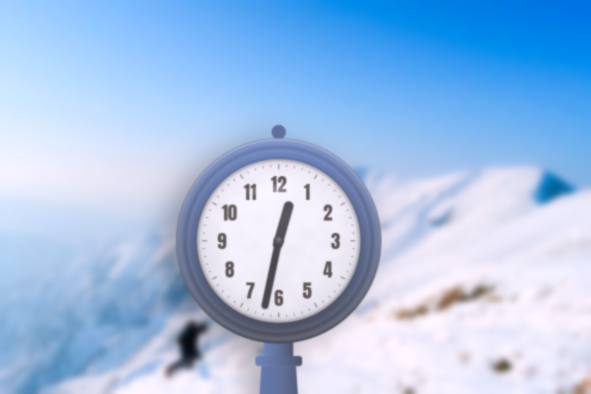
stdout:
{"hour": 12, "minute": 32}
